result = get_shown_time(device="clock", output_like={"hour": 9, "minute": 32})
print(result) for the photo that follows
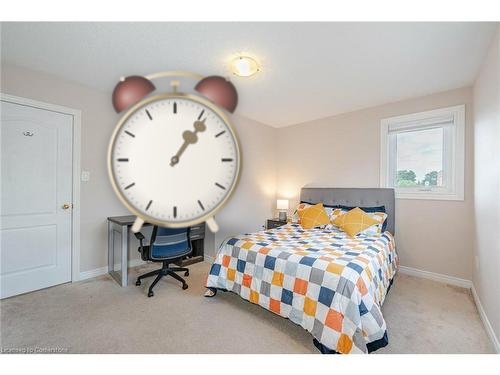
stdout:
{"hour": 1, "minute": 6}
